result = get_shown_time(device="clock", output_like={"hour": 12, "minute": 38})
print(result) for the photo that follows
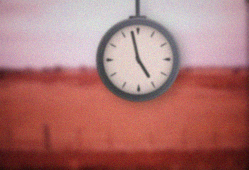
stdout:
{"hour": 4, "minute": 58}
